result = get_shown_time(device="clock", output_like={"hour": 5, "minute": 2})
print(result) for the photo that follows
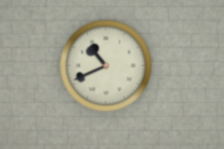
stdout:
{"hour": 10, "minute": 41}
